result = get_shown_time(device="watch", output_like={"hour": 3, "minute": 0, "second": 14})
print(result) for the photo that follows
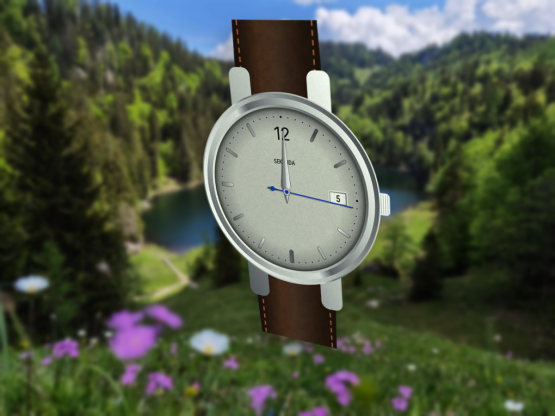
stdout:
{"hour": 12, "minute": 0, "second": 16}
